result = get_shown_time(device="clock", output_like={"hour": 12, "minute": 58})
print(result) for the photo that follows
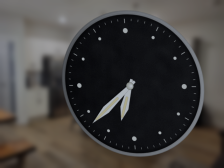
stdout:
{"hour": 6, "minute": 38}
